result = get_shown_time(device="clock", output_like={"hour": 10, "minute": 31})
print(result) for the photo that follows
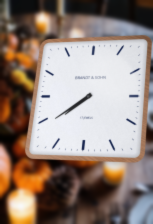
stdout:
{"hour": 7, "minute": 39}
